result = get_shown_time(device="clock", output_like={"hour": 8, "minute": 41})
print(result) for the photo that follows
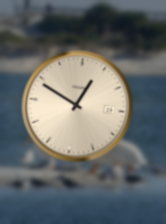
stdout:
{"hour": 12, "minute": 49}
